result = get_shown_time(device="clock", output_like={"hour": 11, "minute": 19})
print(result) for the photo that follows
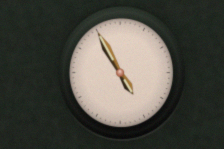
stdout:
{"hour": 4, "minute": 55}
